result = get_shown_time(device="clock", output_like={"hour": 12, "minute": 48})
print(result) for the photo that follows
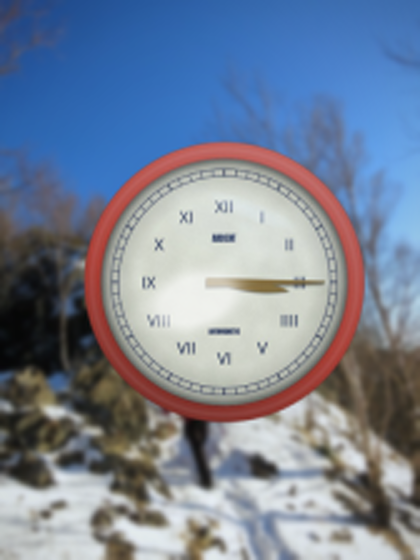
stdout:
{"hour": 3, "minute": 15}
